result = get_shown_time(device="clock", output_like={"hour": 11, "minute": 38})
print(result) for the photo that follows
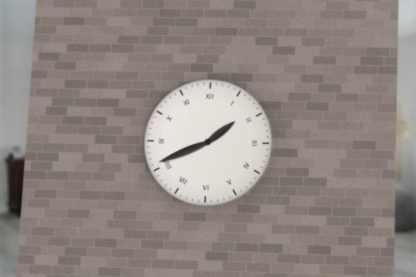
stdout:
{"hour": 1, "minute": 41}
